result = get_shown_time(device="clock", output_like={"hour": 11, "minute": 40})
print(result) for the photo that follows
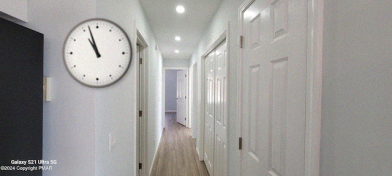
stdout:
{"hour": 10, "minute": 57}
